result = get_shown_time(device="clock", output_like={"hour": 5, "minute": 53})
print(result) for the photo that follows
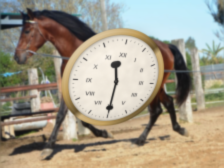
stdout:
{"hour": 11, "minute": 30}
